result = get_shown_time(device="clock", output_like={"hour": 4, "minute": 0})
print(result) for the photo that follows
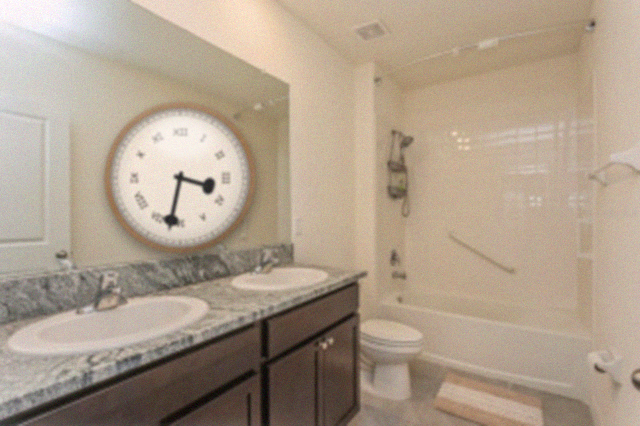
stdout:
{"hour": 3, "minute": 32}
